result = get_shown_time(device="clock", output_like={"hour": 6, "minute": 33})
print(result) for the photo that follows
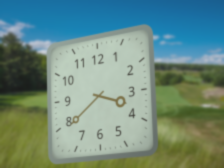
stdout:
{"hour": 3, "minute": 39}
